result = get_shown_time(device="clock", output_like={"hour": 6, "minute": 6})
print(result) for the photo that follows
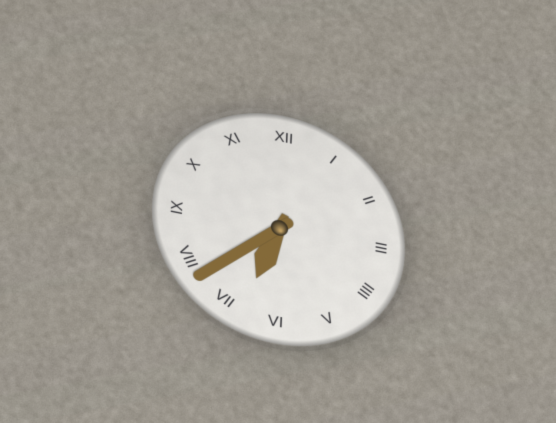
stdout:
{"hour": 6, "minute": 38}
